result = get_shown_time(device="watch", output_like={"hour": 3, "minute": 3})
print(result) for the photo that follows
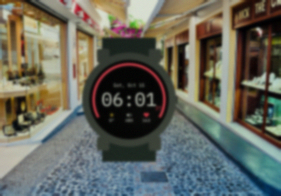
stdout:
{"hour": 6, "minute": 1}
